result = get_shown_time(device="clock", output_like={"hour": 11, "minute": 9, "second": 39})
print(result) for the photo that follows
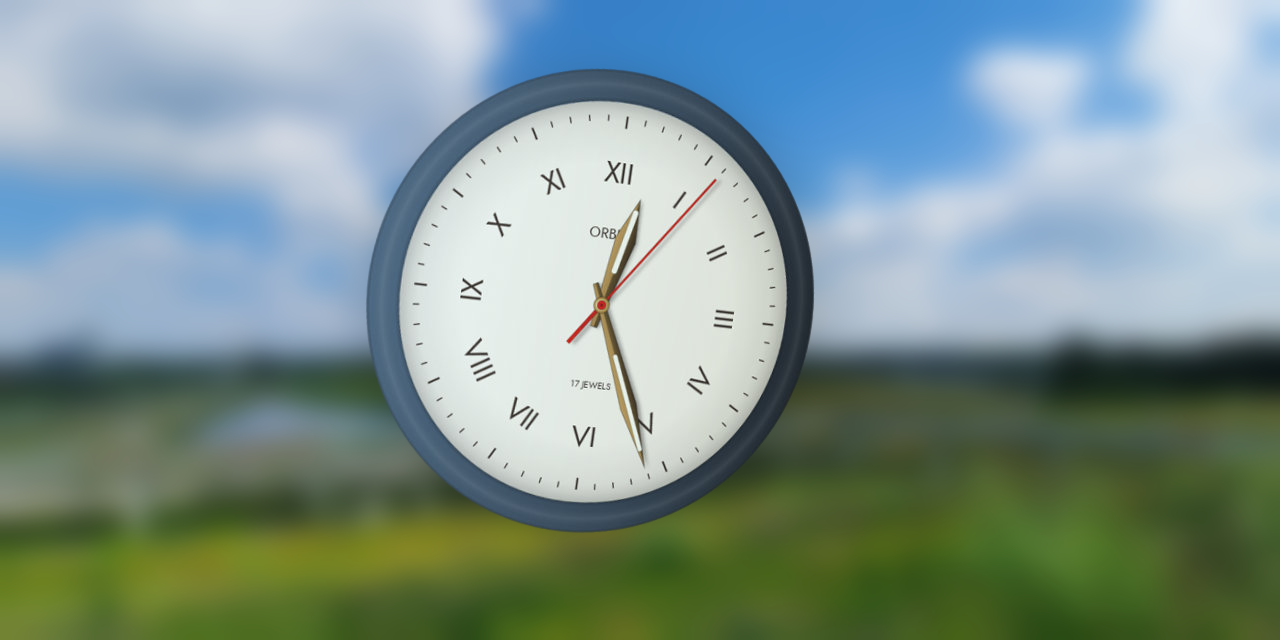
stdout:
{"hour": 12, "minute": 26, "second": 6}
